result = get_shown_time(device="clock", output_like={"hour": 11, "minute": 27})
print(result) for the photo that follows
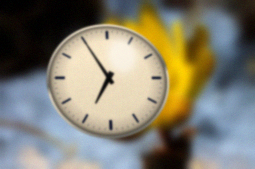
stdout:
{"hour": 6, "minute": 55}
